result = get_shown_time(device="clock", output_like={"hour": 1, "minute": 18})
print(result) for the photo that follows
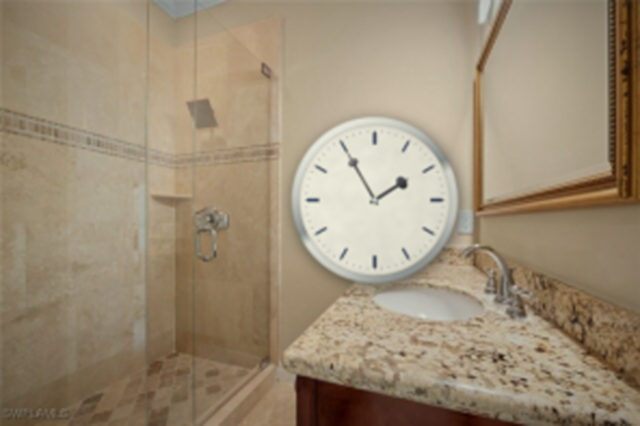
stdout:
{"hour": 1, "minute": 55}
